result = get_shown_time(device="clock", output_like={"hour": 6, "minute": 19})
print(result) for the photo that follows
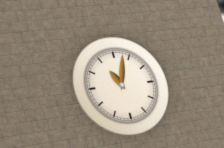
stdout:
{"hour": 11, "minute": 3}
